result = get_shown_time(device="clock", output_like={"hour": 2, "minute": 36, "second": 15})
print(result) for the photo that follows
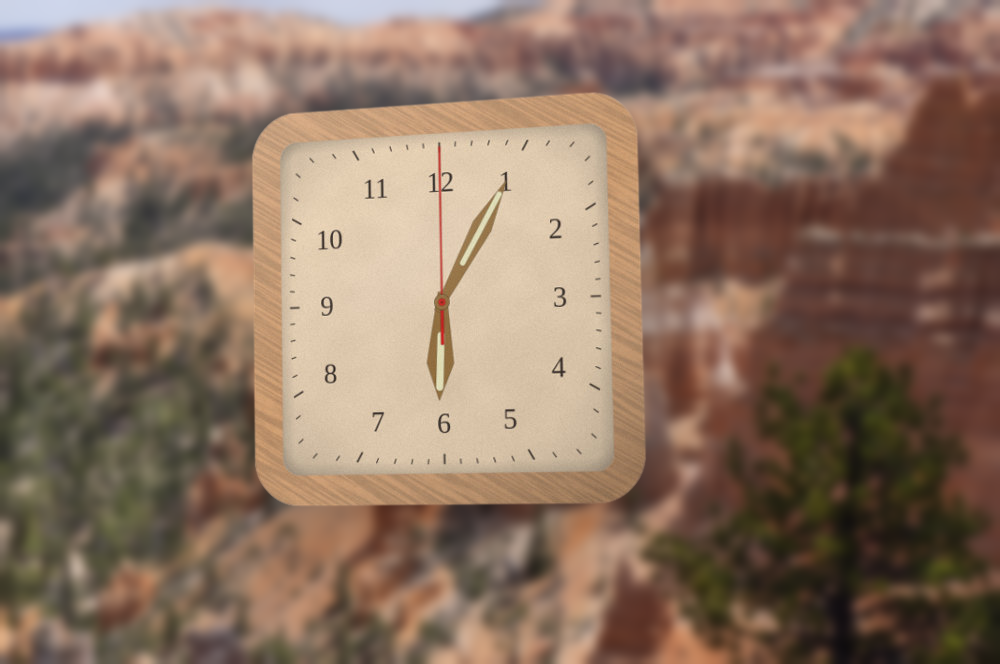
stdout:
{"hour": 6, "minute": 5, "second": 0}
